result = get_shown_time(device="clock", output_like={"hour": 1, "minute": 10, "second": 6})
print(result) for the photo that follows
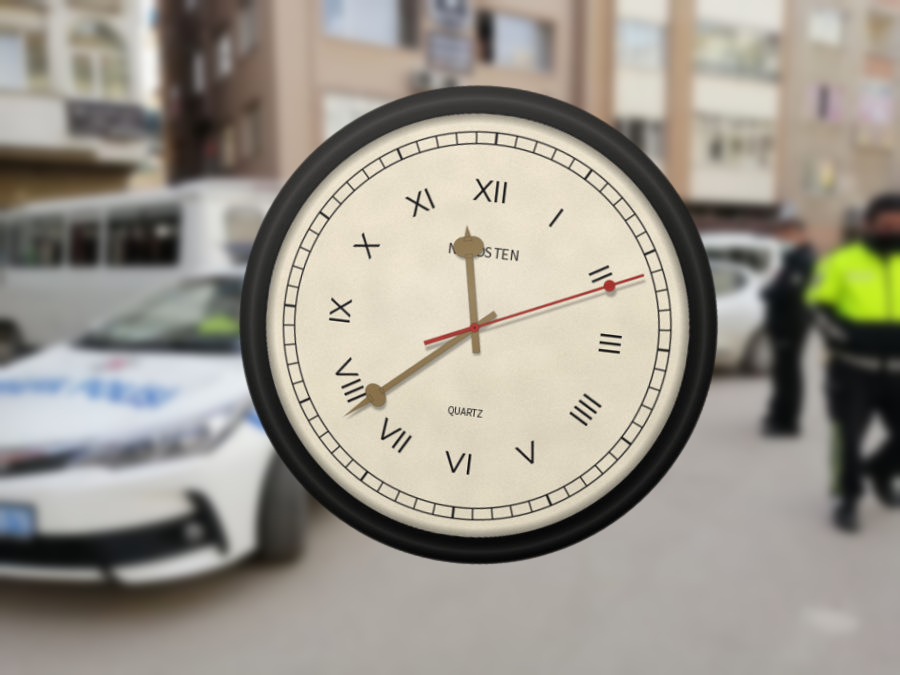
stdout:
{"hour": 11, "minute": 38, "second": 11}
